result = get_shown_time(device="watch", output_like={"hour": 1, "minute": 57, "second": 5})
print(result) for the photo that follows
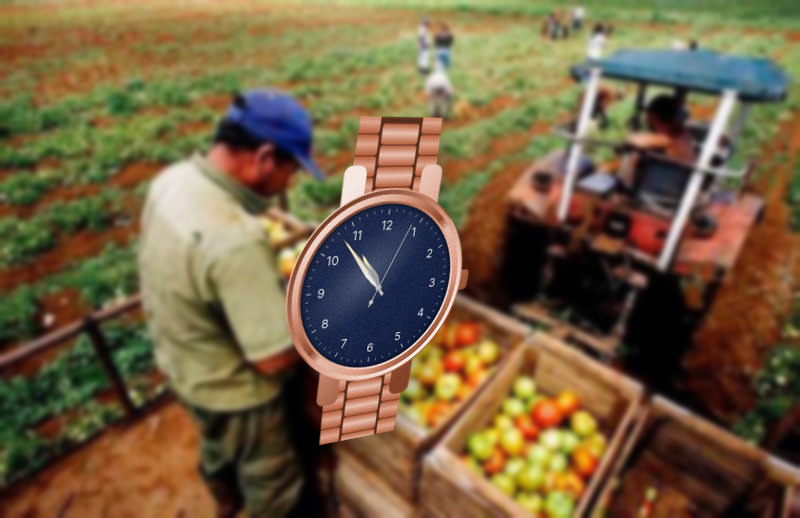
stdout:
{"hour": 10, "minute": 53, "second": 4}
